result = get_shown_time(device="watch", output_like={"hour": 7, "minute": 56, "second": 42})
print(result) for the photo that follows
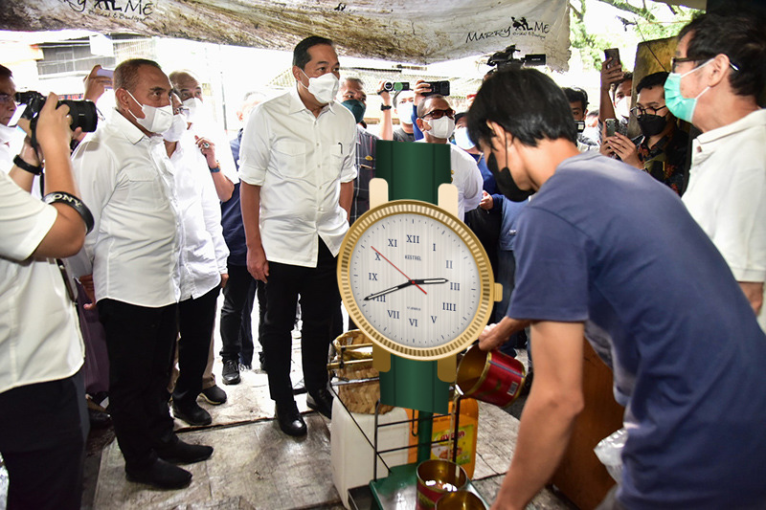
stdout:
{"hour": 2, "minute": 40, "second": 51}
